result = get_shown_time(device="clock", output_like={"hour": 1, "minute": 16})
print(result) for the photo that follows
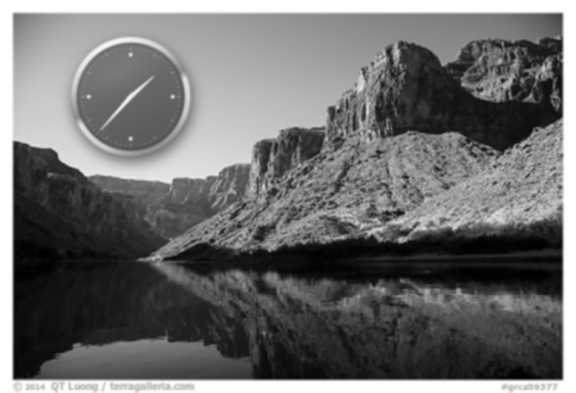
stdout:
{"hour": 1, "minute": 37}
